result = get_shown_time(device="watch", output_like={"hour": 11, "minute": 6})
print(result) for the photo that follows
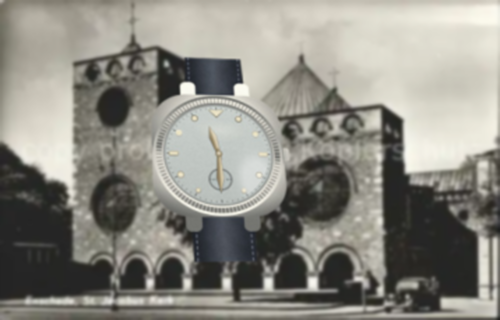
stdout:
{"hour": 11, "minute": 30}
